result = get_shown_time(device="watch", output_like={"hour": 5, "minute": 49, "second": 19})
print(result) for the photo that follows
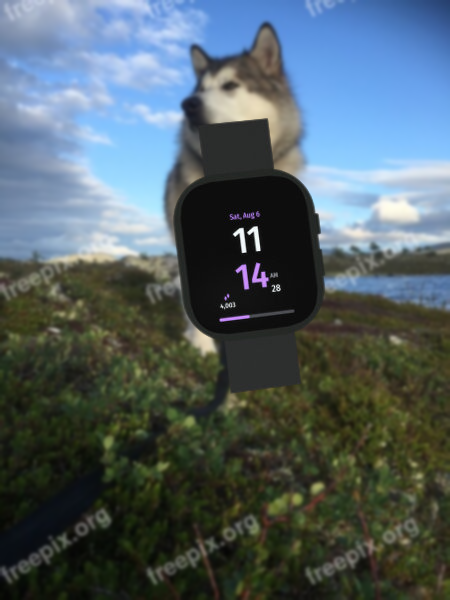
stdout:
{"hour": 11, "minute": 14, "second": 28}
